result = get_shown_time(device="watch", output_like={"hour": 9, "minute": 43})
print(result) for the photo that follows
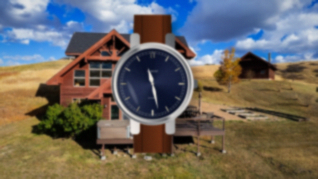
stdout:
{"hour": 11, "minute": 28}
